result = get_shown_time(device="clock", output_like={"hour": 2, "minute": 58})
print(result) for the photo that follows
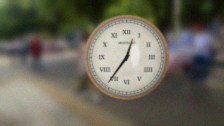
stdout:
{"hour": 12, "minute": 36}
